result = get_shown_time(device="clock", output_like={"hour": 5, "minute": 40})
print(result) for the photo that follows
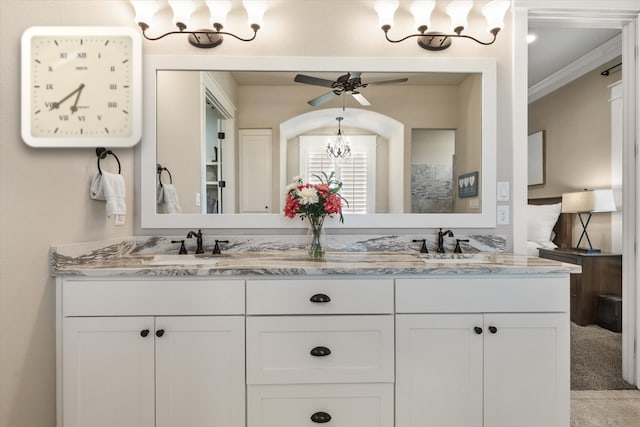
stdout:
{"hour": 6, "minute": 39}
